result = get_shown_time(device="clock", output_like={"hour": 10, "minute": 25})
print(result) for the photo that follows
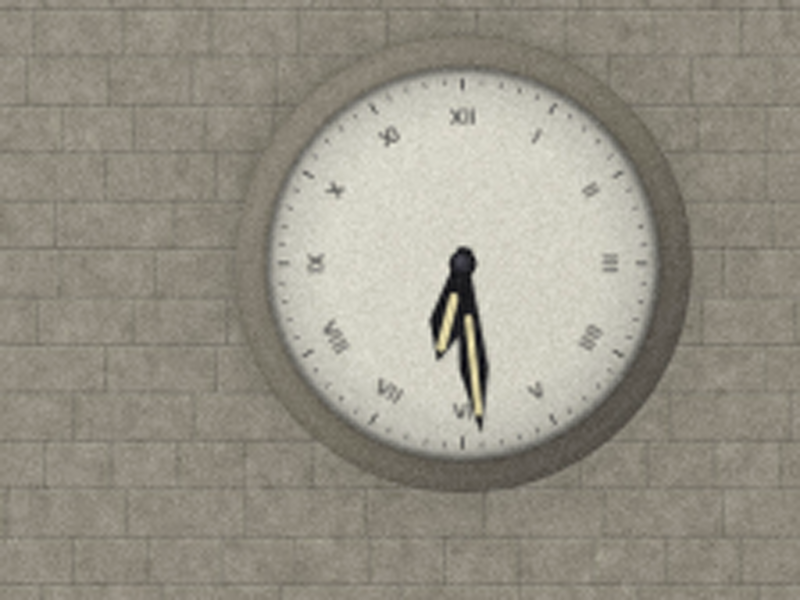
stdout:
{"hour": 6, "minute": 29}
